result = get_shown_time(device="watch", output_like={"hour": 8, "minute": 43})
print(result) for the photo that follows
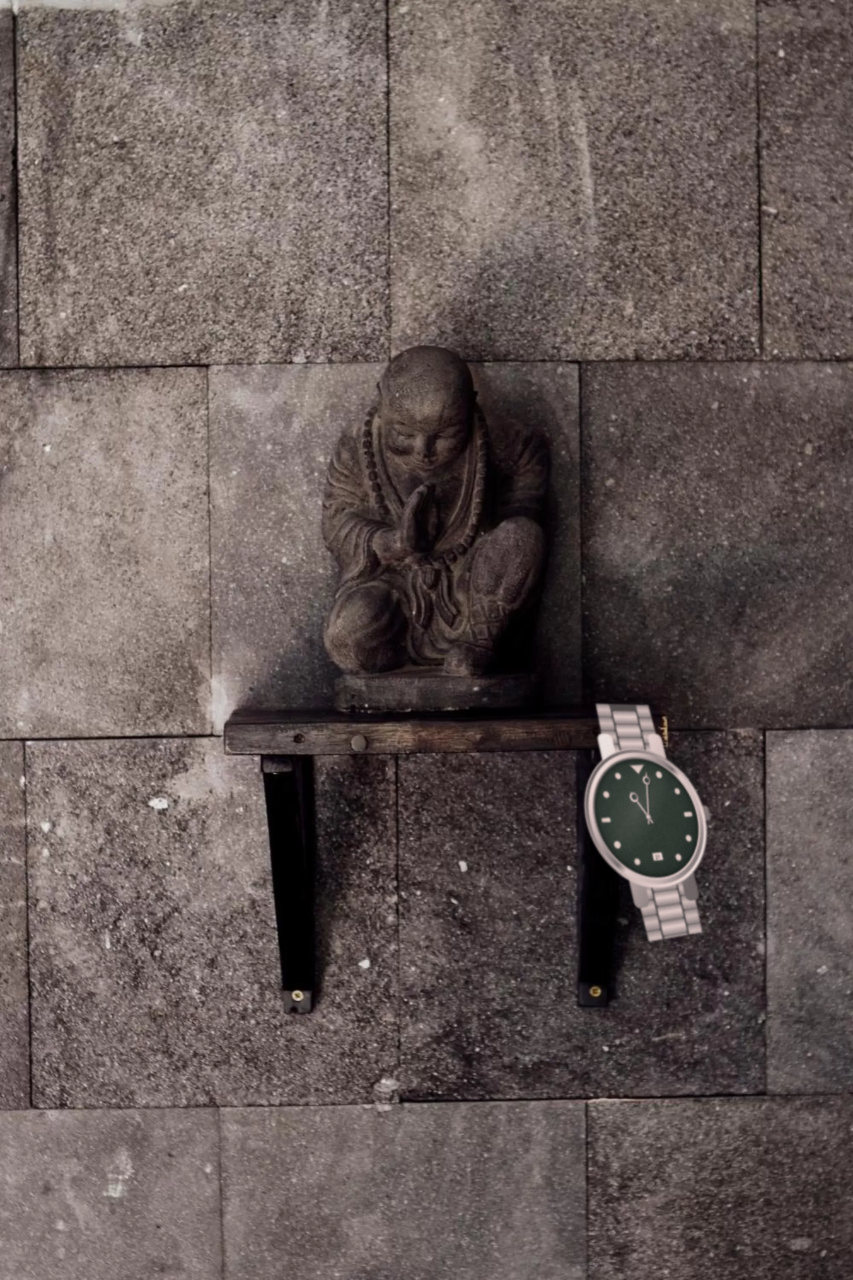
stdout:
{"hour": 11, "minute": 2}
